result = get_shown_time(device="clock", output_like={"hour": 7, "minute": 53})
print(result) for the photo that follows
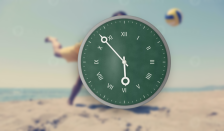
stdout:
{"hour": 5, "minute": 53}
